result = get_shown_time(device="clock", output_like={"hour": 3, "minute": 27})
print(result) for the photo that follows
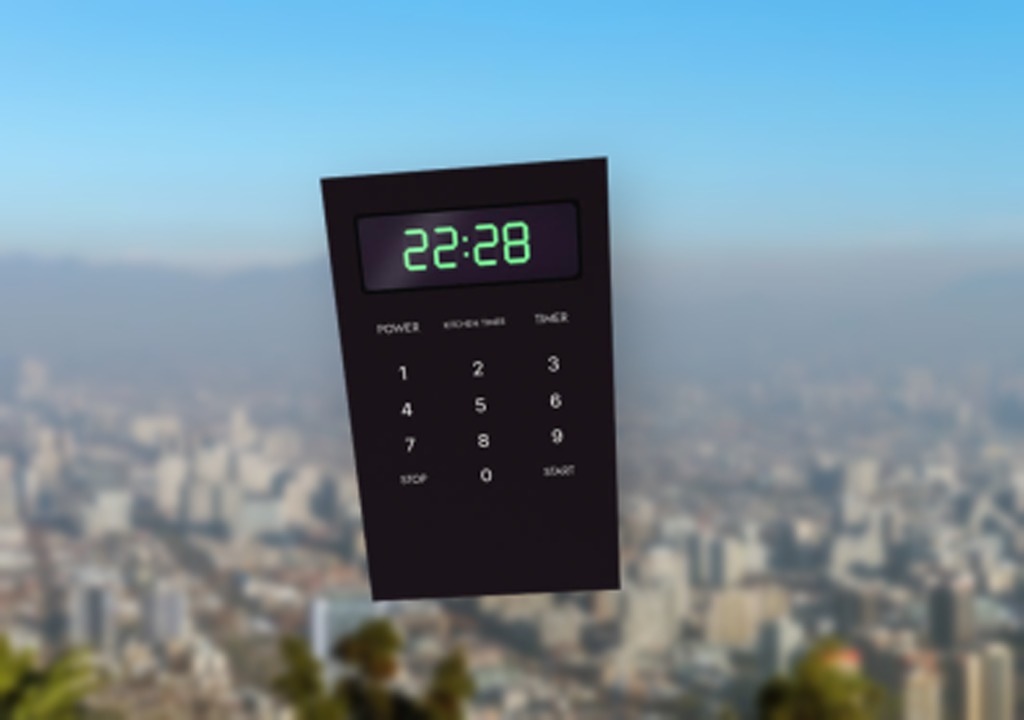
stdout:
{"hour": 22, "minute": 28}
